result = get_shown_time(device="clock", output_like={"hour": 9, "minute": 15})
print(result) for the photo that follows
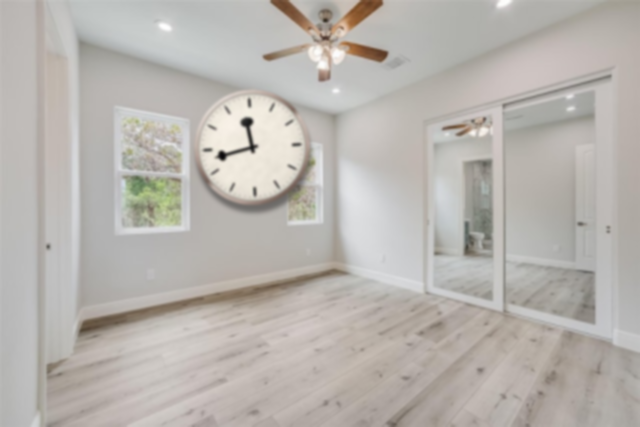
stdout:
{"hour": 11, "minute": 43}
